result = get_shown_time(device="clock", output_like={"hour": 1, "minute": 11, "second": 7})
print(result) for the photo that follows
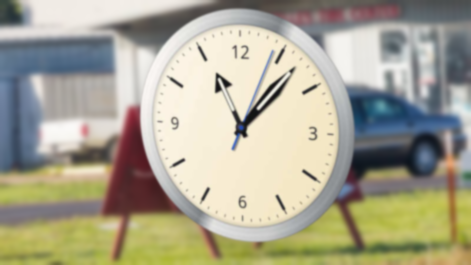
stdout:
{"hour": 11, "minute": 7, "second": 4}
